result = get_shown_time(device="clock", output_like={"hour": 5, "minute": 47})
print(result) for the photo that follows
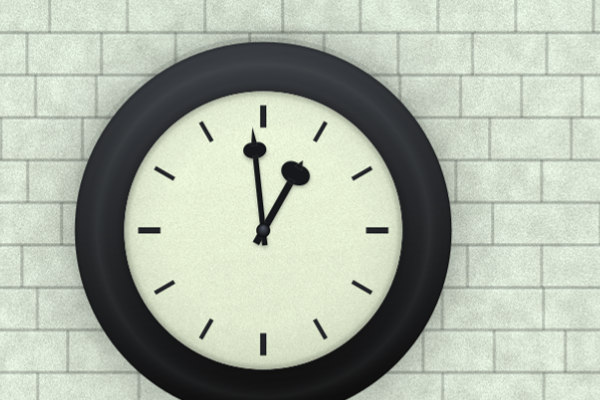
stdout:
{"hour": 12, "minute": 59}
